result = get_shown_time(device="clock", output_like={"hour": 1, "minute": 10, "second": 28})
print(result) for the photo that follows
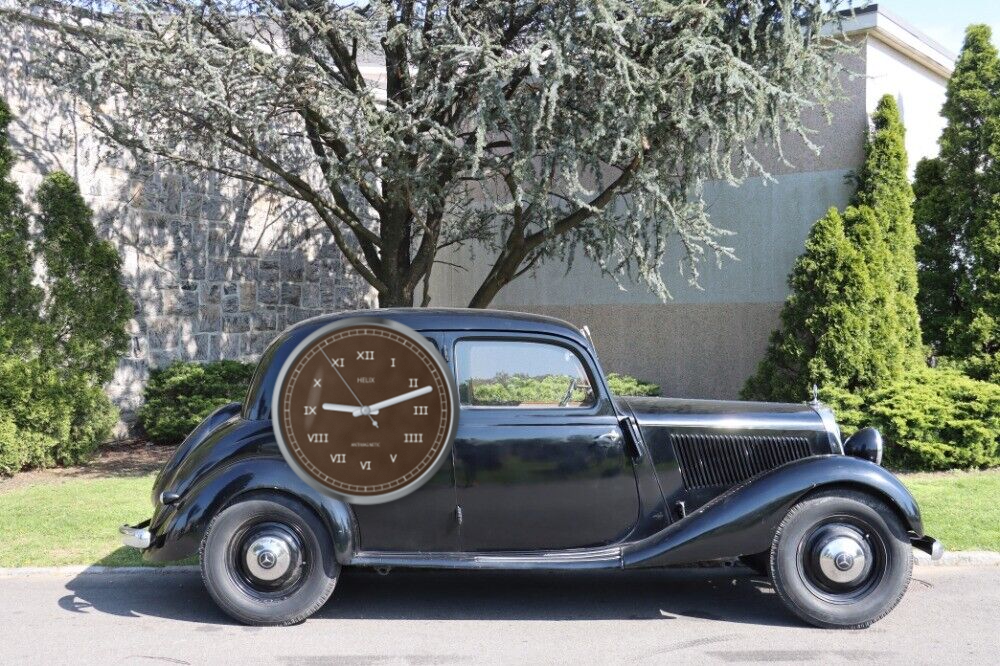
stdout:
{"hour": 9, "minute": 11, "second": 54}
